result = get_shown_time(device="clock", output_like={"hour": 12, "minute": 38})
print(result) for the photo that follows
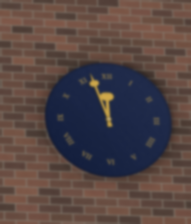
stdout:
{"hour": 11, "minute": 57}
